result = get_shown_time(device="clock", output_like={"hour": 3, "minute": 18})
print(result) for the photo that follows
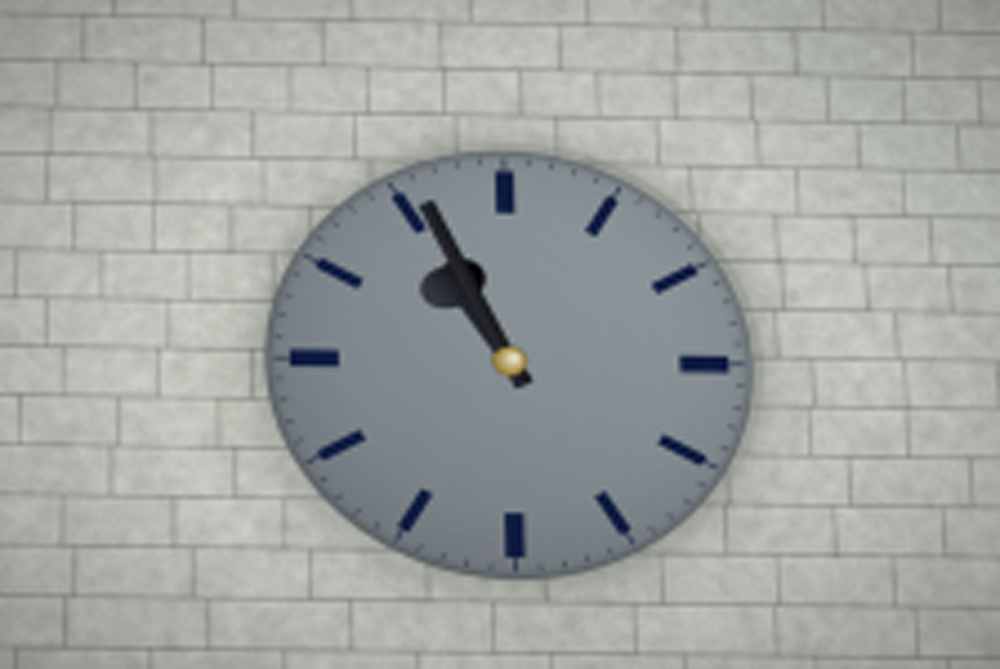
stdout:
{"hour": 10, "minute": 56}
